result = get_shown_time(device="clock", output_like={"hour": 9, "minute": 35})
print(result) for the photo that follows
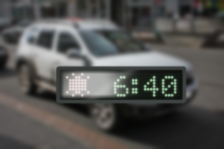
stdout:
{"hour": 6, "minute": 40}
